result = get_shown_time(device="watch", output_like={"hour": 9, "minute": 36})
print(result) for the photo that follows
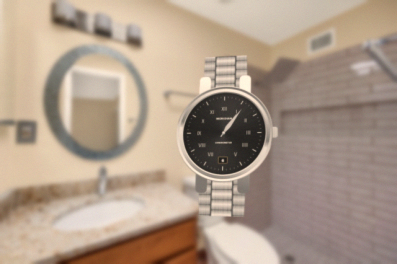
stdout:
{"hour": 1, "minute": 6}
